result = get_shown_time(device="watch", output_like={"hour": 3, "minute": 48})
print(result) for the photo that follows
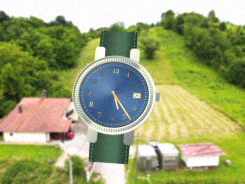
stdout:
{"hour": 5, "minute": 24}
